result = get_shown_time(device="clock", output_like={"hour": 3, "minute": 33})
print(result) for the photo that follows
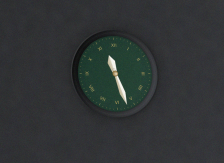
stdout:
{"hour": 11, "minute": 27}
